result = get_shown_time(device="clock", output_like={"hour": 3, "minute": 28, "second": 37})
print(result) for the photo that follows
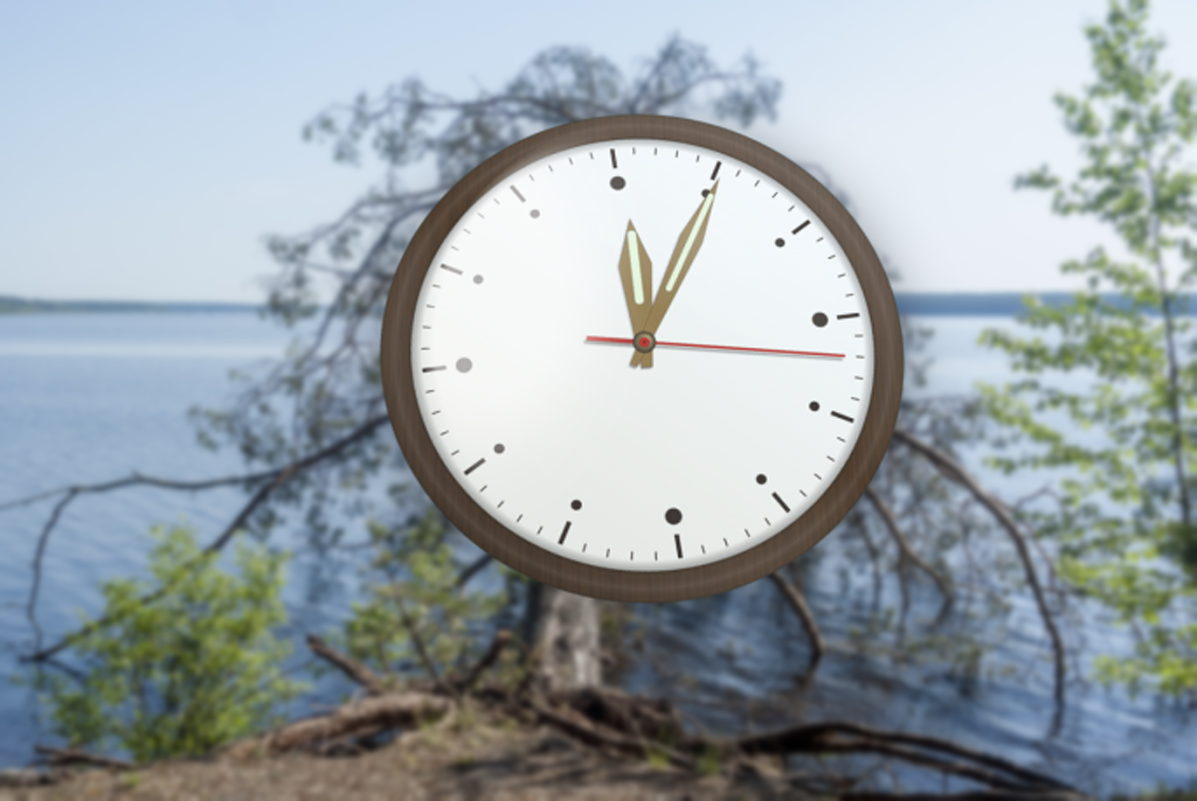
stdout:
{"hour": 12, "minute": 5, "second": 17}
